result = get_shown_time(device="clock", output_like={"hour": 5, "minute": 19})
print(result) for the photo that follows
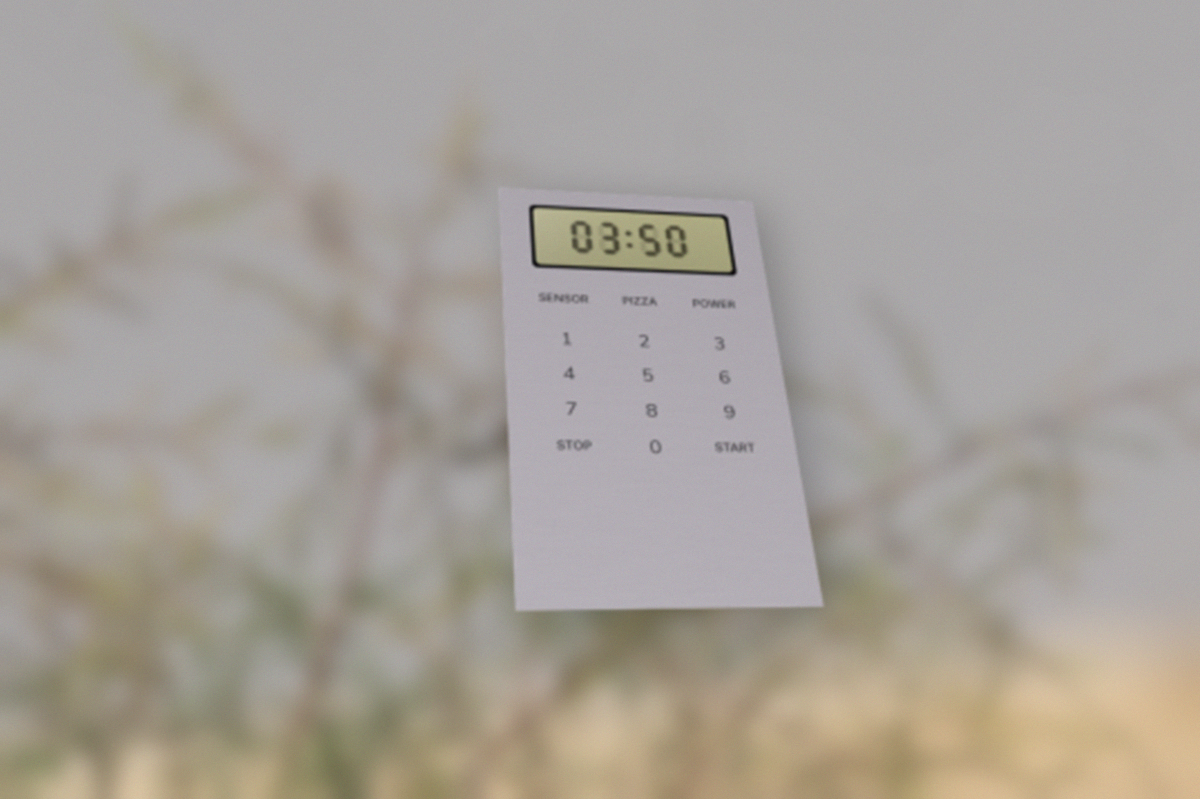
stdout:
{"hour": 3, "minute": 50}
